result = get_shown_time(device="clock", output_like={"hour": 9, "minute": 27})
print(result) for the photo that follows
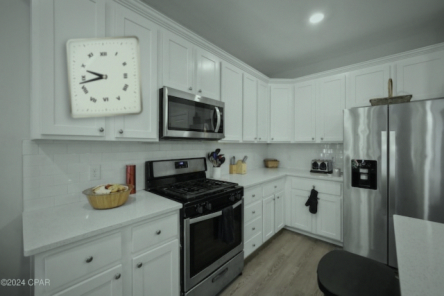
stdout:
{"hour": 9, "minute": 43}
